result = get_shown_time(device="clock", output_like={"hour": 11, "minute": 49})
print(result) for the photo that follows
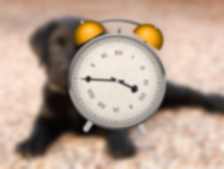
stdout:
{"hour": 3, "minute": 45}
